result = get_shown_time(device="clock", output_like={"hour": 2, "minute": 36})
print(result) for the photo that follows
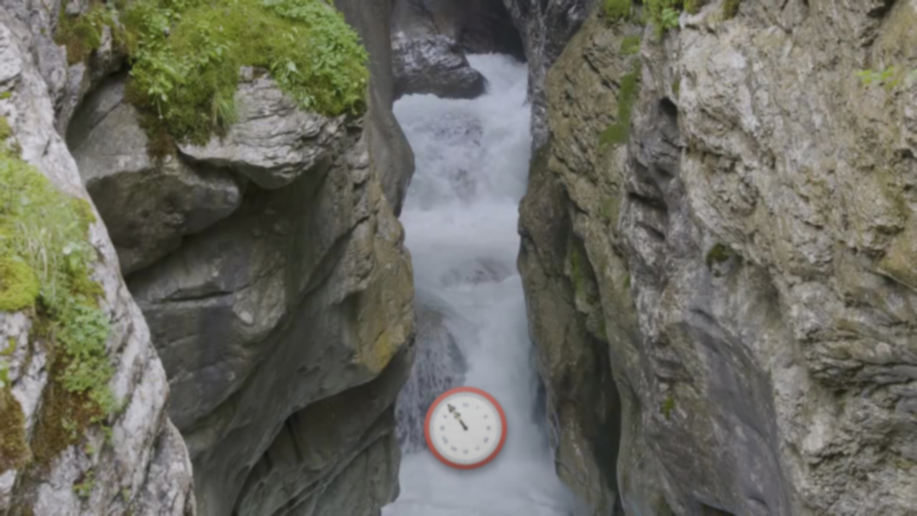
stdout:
{"hour": 10, "minute": 54}
